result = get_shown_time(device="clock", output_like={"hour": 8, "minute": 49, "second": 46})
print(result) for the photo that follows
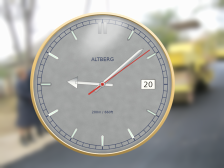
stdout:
{"hour": 9, "minute": 8, "second": 9}
